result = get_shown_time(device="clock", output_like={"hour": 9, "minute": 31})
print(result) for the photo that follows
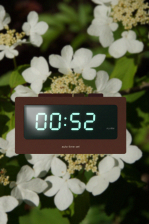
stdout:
{"hour": 0, "minute": 52}
